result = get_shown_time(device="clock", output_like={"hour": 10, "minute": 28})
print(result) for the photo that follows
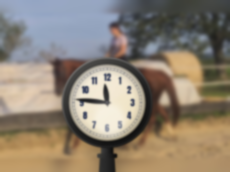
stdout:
{"hour": 11, "minute": 46}
